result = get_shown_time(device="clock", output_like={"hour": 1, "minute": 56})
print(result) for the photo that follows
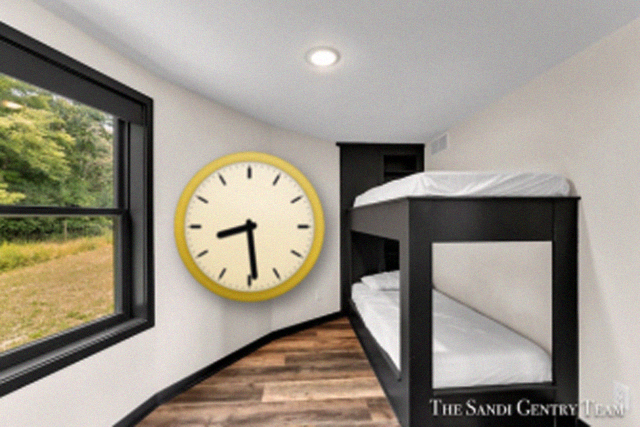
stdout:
{"hour": 8, "minute": 29}
